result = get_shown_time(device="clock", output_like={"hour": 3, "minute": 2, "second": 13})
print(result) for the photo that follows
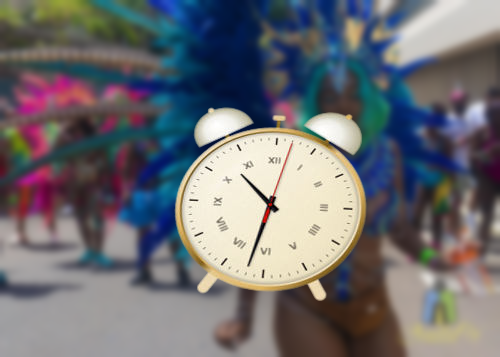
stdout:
{"hour": 10, "minute": 32, "second": 2}
